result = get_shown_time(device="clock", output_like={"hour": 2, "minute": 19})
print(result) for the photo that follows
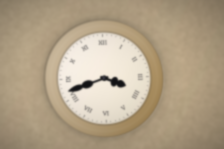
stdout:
{"hour": 3, "minute": 42}
